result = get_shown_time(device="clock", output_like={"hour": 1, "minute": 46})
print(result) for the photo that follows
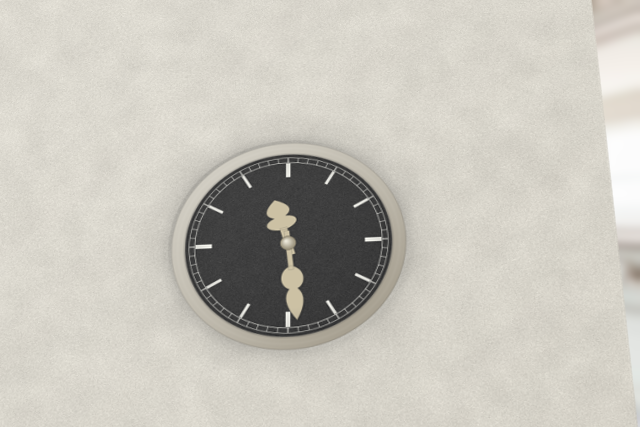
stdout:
{"hour": 11, "minute": 29}
